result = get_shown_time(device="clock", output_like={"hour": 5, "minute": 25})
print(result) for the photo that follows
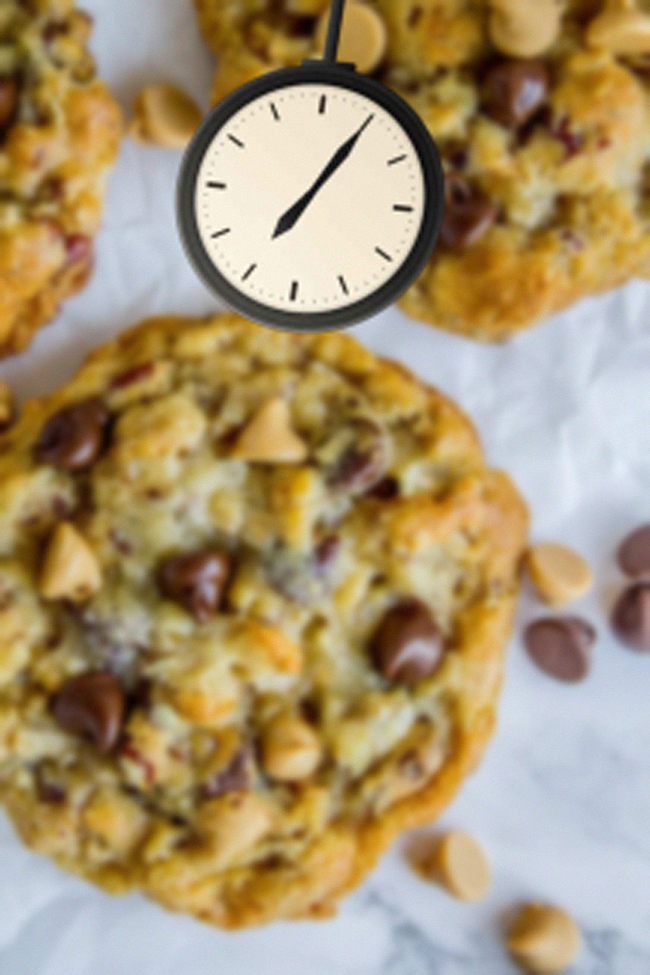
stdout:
{"hour": 7, "minute": 5}
